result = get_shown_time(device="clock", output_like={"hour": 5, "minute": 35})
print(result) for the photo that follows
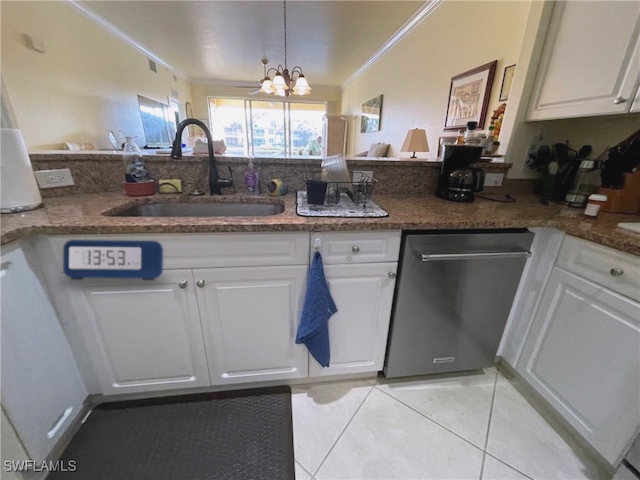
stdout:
{"hour": 13, "minute": 53}
